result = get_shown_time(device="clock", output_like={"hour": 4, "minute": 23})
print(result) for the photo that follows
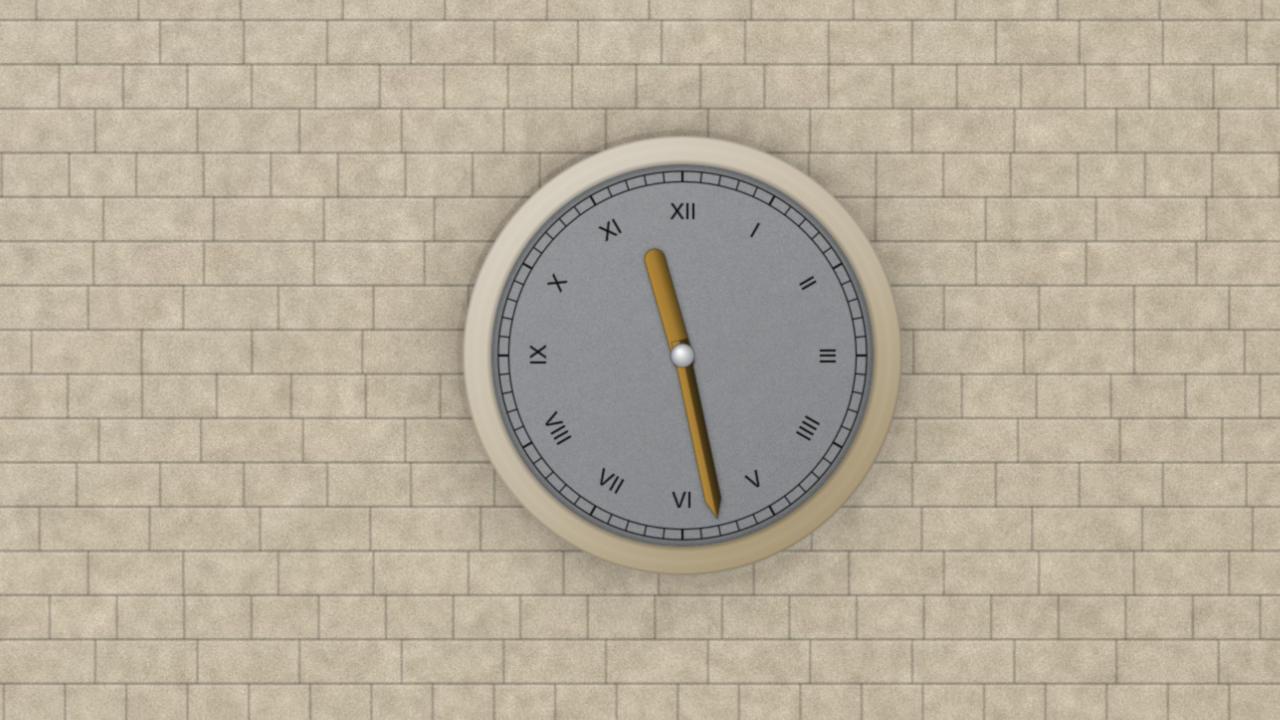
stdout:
{"hour": 11, "minute": 28}
